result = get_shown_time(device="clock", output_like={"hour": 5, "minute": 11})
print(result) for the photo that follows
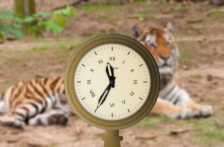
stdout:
{"hour": 11, "minute": 35}
